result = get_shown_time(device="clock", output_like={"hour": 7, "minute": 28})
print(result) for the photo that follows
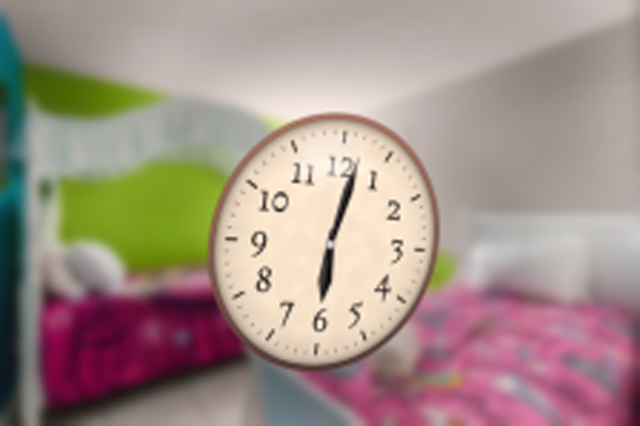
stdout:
{"hour": 6, "minute": 2}
